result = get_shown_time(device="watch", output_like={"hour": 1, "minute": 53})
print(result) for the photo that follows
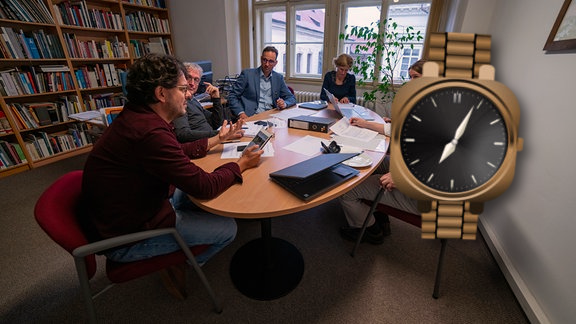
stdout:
{"hour": 7, "minute": 4}
